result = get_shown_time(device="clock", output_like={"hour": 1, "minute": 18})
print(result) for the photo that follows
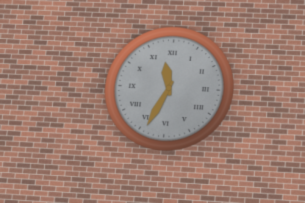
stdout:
{"hour": 11, "minute": 34}
